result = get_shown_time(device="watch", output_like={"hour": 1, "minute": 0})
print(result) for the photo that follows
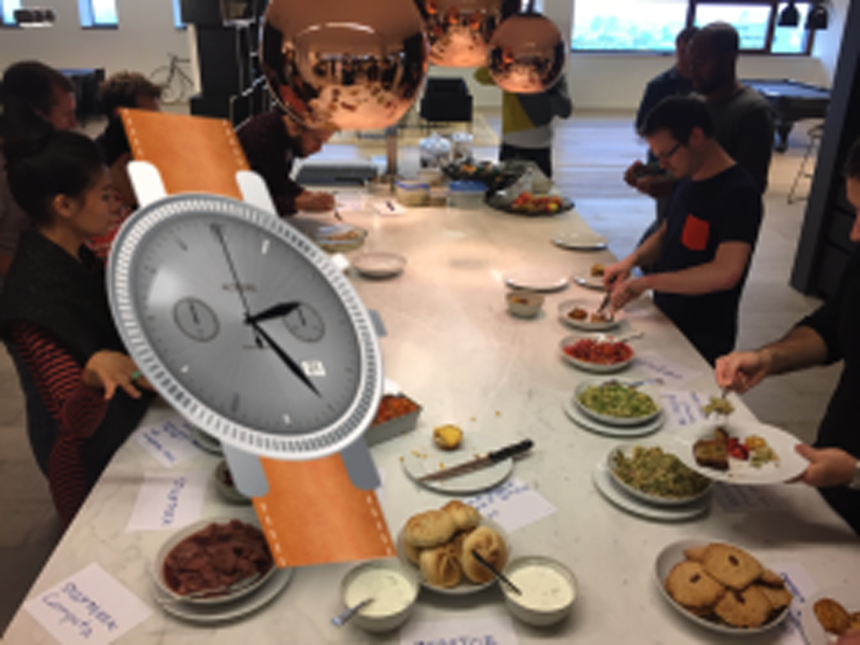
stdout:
{"hour": 2, "minute": 25}
